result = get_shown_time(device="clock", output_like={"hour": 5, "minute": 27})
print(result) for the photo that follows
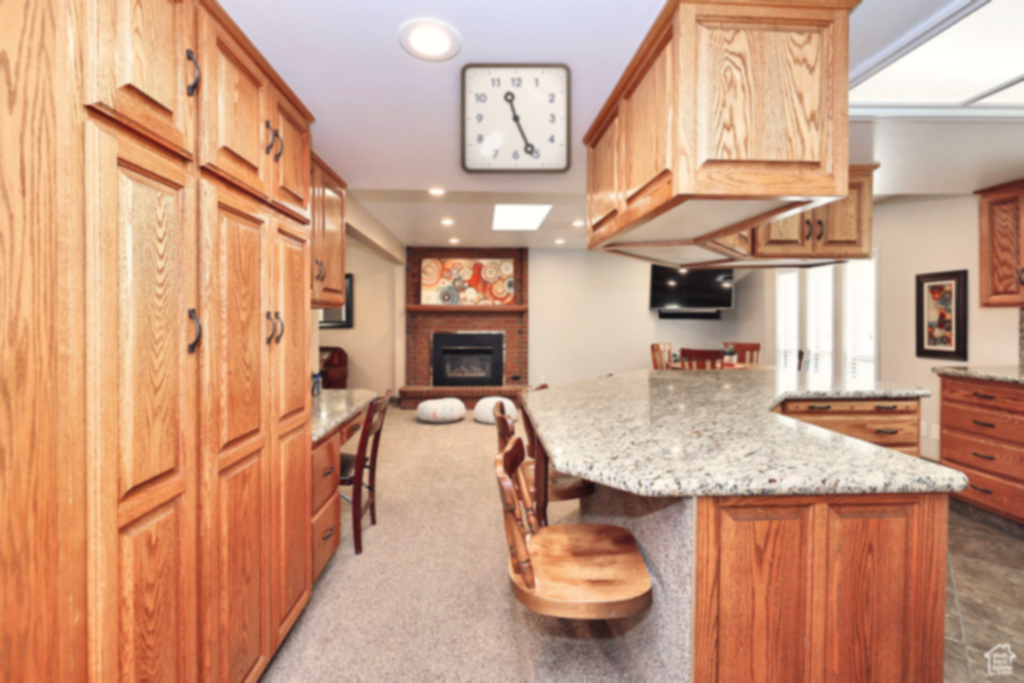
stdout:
{"hour": 11, "minute": 26}
